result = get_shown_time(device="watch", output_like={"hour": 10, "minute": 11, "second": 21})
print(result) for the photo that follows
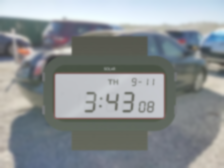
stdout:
{"hour": 3, "minute": 43, "second": 8}
